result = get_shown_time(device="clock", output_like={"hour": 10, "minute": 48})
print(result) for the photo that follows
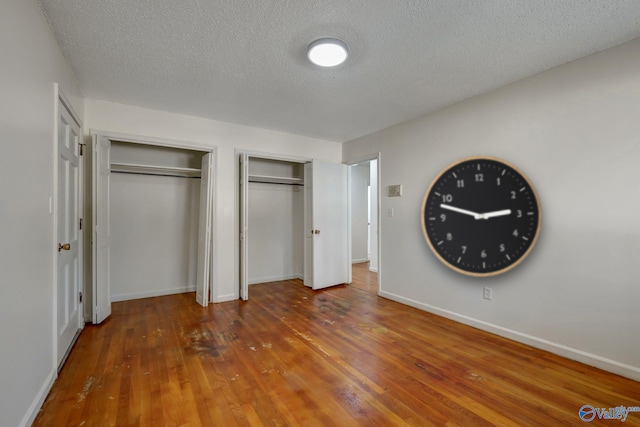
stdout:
{"hour": 2, "minute": 48}
